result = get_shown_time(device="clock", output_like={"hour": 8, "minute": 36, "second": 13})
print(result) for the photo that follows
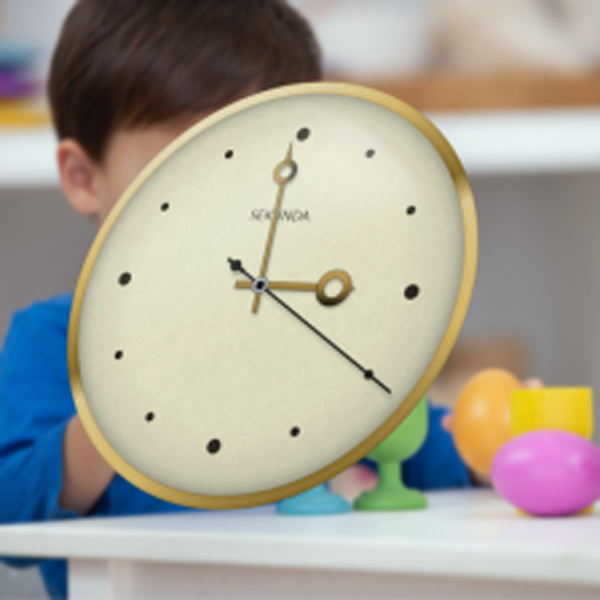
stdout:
{"hour": 2, "minute": 59, "second": 20}
